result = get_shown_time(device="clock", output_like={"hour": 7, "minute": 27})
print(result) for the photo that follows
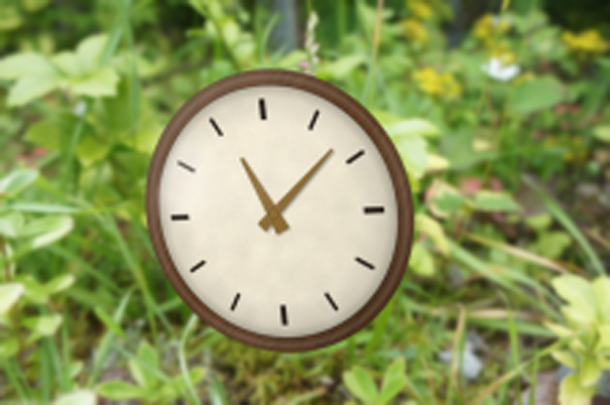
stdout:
{"hour": 11, "minute": 8}
